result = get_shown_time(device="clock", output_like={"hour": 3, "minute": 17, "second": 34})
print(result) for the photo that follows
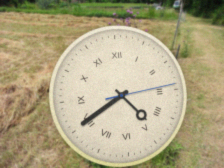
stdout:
{"hour": 4, "minute": 40, "second": 14}
